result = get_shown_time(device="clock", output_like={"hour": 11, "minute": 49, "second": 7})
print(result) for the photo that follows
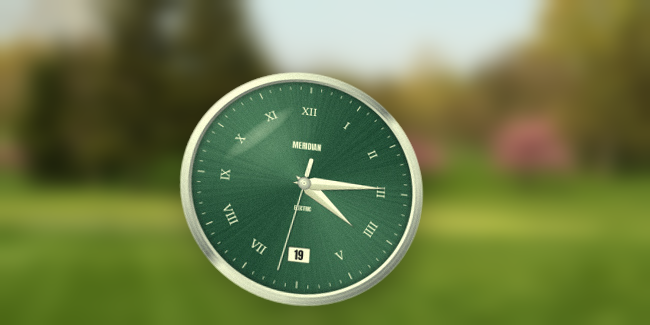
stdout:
{"hour": 4, "minute": 14, "second": 32}
